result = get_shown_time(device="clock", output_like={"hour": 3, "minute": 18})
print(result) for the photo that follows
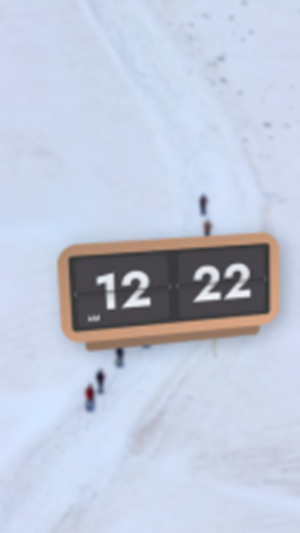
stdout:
{"hour": 12, "minute": 22}
